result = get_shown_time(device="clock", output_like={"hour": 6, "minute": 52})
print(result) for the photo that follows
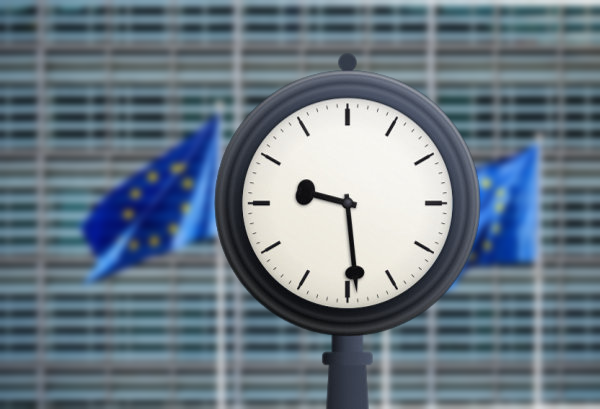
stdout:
{"hour": 9, "minute": 29}
